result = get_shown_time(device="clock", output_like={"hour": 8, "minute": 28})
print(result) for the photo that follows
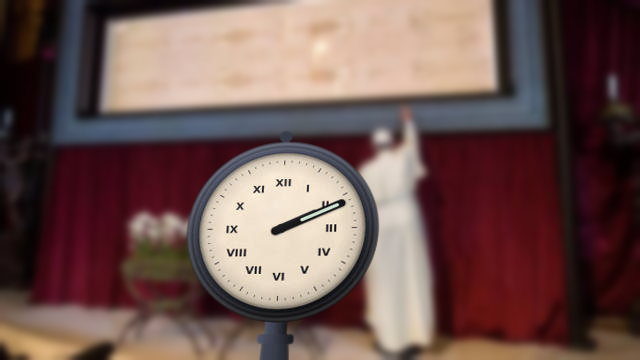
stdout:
{"hour": 2, "minute": 11}
